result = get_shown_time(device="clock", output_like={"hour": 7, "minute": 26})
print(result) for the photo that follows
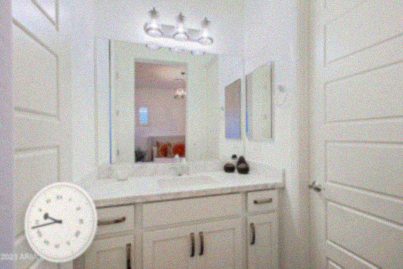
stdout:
{"hour": 9, "minute": 43}
